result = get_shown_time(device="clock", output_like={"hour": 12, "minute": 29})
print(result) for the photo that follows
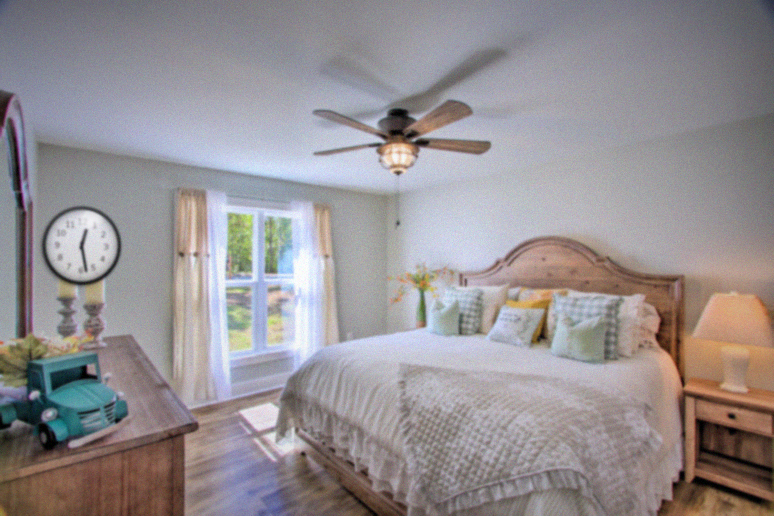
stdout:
{"hour": 12, "minute": 28}
